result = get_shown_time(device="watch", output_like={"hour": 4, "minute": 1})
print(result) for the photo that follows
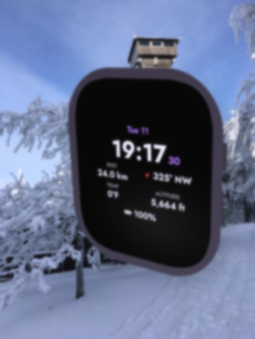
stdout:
{"hour": 19, "minute": 17}
